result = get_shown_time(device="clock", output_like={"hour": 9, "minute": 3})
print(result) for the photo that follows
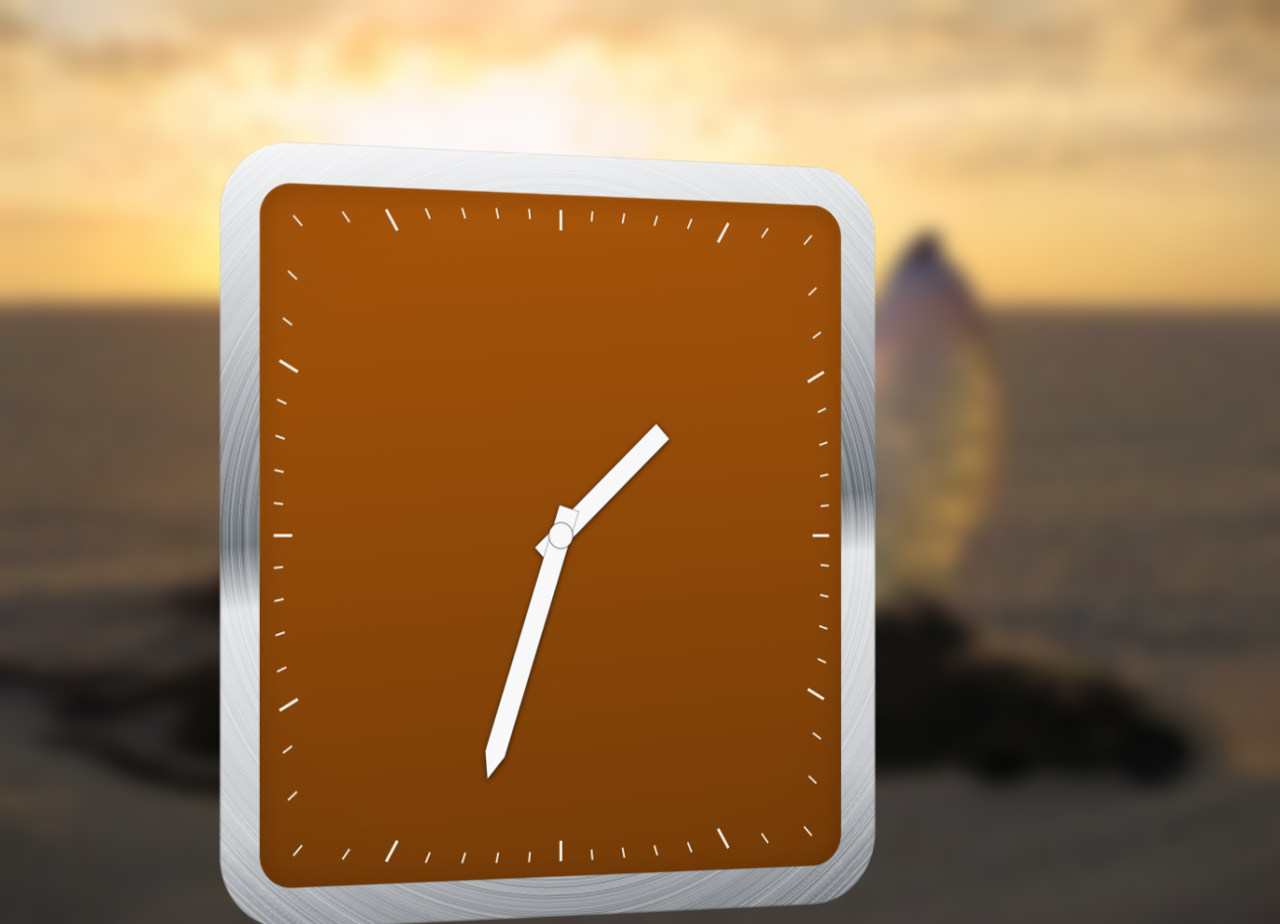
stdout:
{"hour": 1, "minute": 33}
